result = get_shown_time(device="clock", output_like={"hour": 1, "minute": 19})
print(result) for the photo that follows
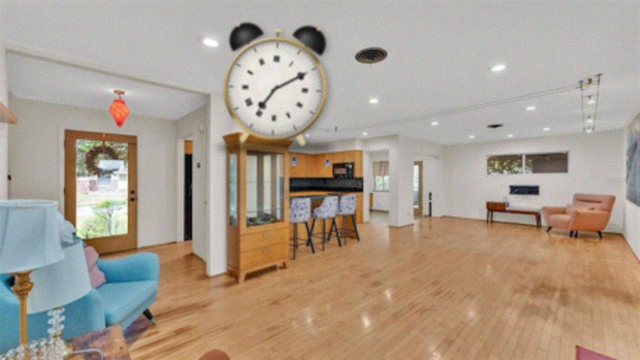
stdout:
{"hour": 7, "minute": 10}
